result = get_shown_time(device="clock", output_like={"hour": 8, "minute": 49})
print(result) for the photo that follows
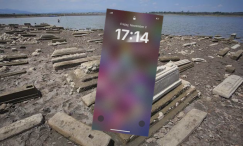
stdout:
{"hour": 17, "minute": 14}
